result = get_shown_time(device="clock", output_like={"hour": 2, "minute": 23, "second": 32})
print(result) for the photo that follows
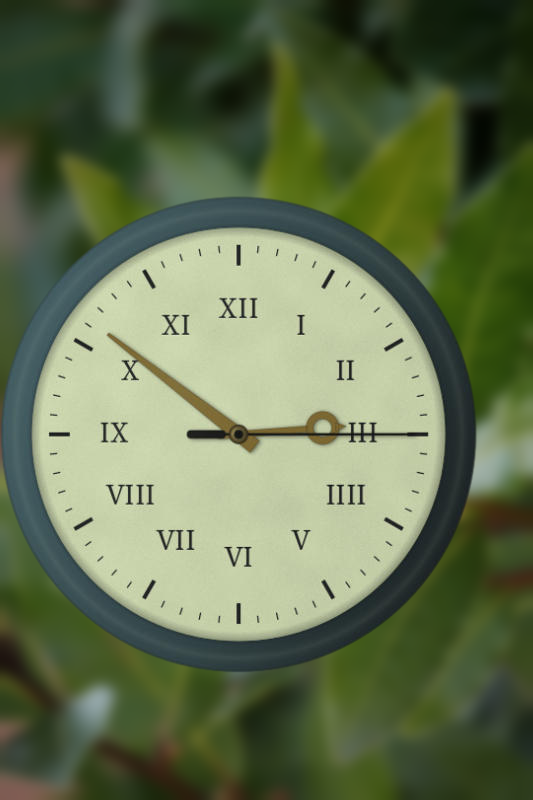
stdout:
{"hour": 2, "minute": 51, "second": 15}
